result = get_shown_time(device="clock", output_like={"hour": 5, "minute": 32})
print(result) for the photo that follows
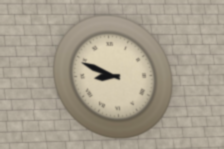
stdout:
{"hour": 8, "minute": 49}
